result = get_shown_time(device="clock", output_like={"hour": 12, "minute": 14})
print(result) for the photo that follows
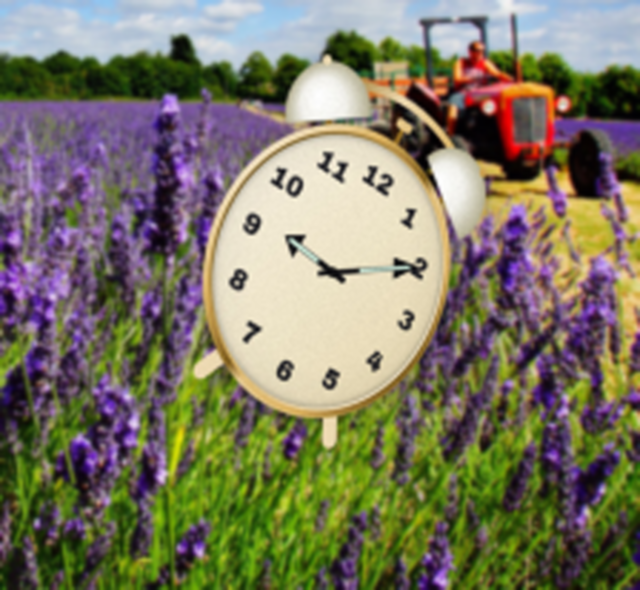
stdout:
{"hour": 9, "minute": 10}
